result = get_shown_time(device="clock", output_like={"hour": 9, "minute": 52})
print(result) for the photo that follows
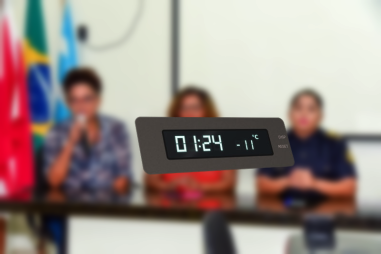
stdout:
{"hour": 1, "minute": 24}
